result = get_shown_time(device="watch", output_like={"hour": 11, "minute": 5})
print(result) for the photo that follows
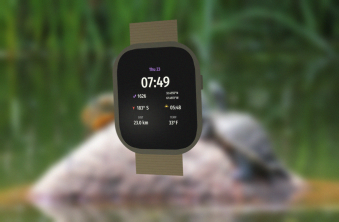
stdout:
{"hour": 7, "minute": 49}
